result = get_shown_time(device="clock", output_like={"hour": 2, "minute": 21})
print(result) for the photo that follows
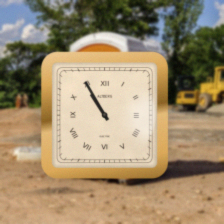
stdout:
{"hour": 10, "minute": 55}
